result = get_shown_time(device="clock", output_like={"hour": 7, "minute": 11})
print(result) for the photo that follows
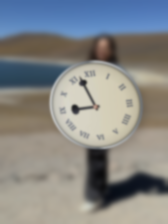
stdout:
{"hour": 8, "minute": 57}
